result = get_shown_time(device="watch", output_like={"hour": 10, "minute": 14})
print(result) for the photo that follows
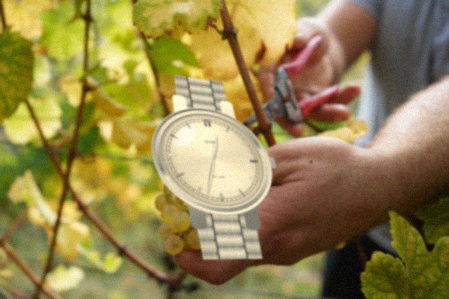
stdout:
{"hour": 12, "minute": 33}
